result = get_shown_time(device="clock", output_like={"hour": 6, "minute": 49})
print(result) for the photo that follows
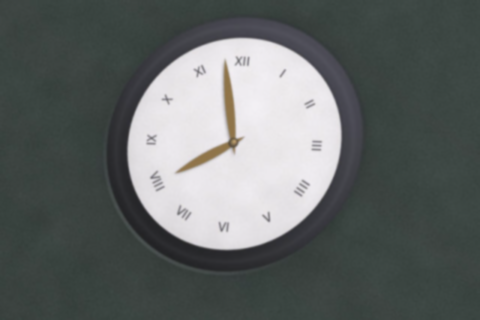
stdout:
{"hour": 7, "minute": 58}
